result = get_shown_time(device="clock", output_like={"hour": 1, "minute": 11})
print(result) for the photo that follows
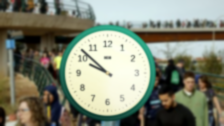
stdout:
{"hour": 9, "minute": 52}
